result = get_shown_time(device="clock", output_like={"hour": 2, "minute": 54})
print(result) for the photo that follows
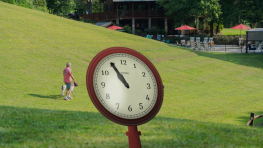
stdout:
{"hour": 10, "minute": 55}
